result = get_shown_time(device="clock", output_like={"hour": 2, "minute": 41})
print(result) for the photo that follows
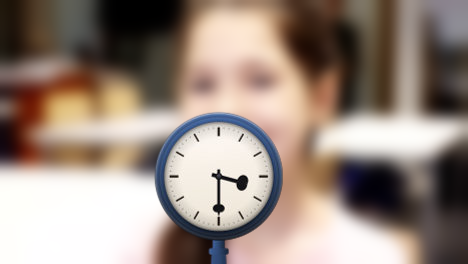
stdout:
{"hour": 3, "minute": 30}
